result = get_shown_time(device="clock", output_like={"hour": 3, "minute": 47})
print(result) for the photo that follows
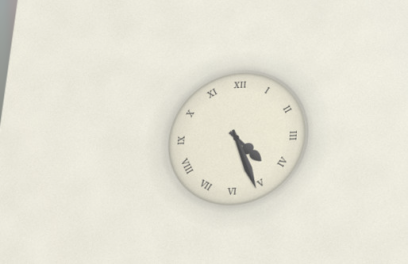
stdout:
{"hour": 4, "minute": 26}
